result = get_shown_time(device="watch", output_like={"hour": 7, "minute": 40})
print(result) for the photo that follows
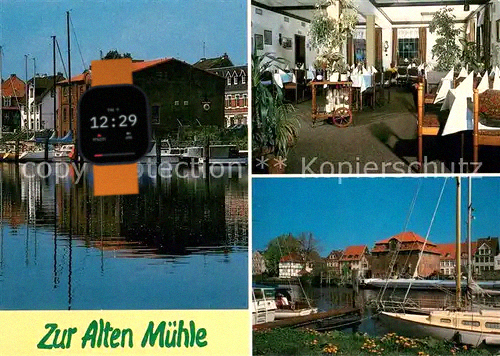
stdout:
{"hour": 12, "minute": 29}
